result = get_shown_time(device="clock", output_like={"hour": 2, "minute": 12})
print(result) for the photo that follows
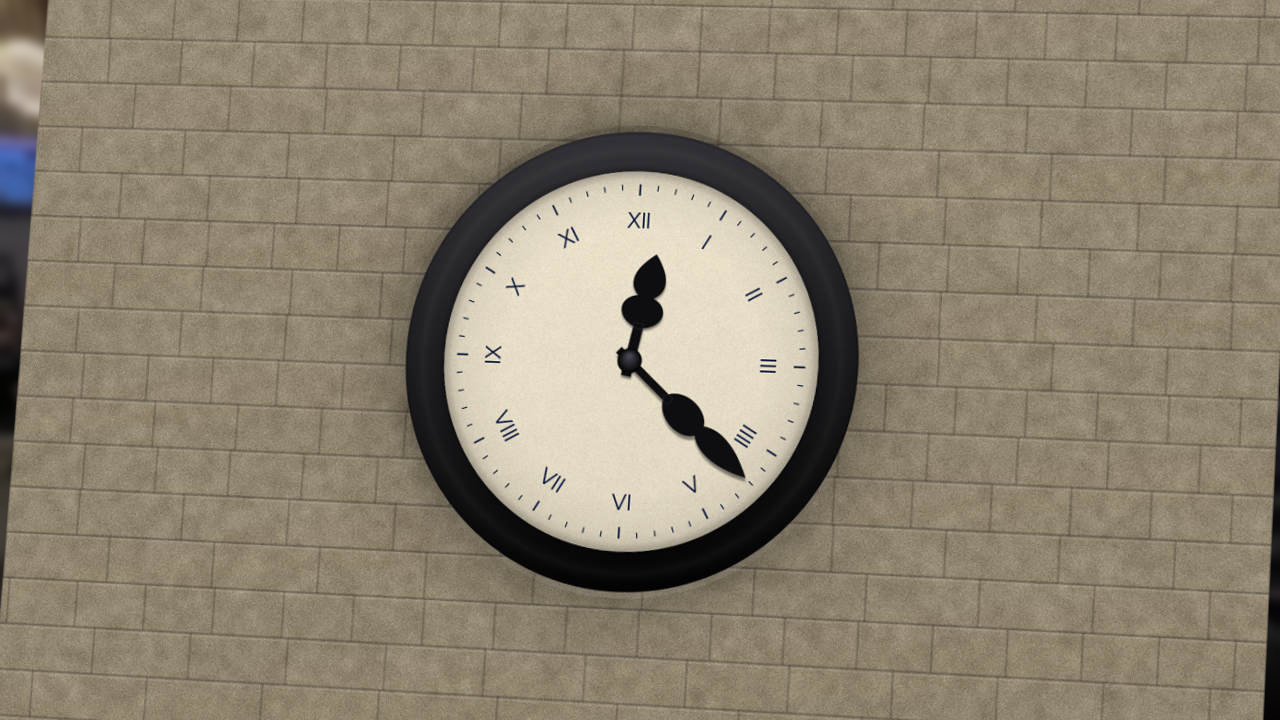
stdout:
{"hour": 12, "minute": 22}
